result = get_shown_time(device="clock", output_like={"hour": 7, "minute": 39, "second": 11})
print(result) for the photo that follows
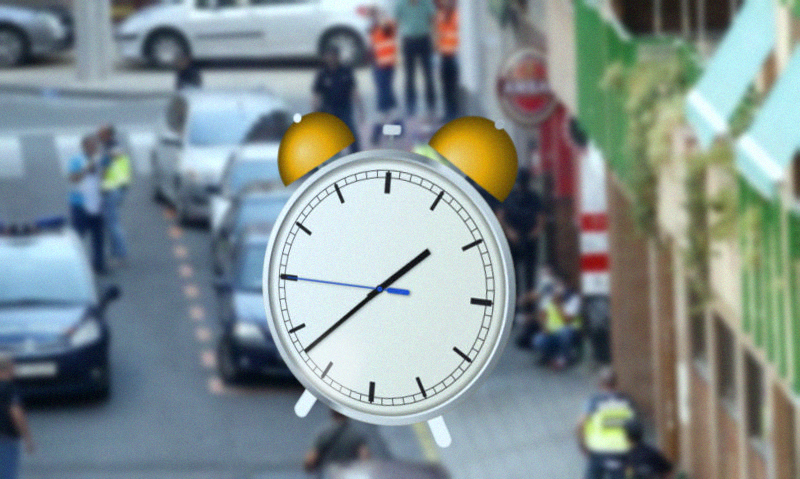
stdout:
{"hour": 1, "minute": 37, "second": 45}
